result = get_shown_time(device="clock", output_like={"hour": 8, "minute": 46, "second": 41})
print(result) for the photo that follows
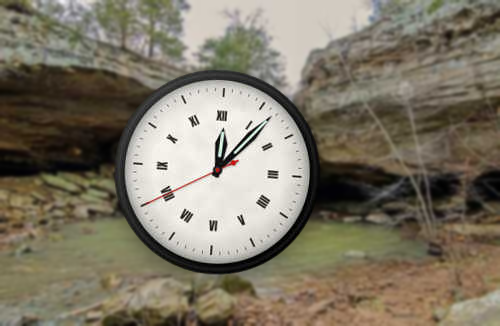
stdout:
{"hour": 12, "minute": 6, "second": 40}
